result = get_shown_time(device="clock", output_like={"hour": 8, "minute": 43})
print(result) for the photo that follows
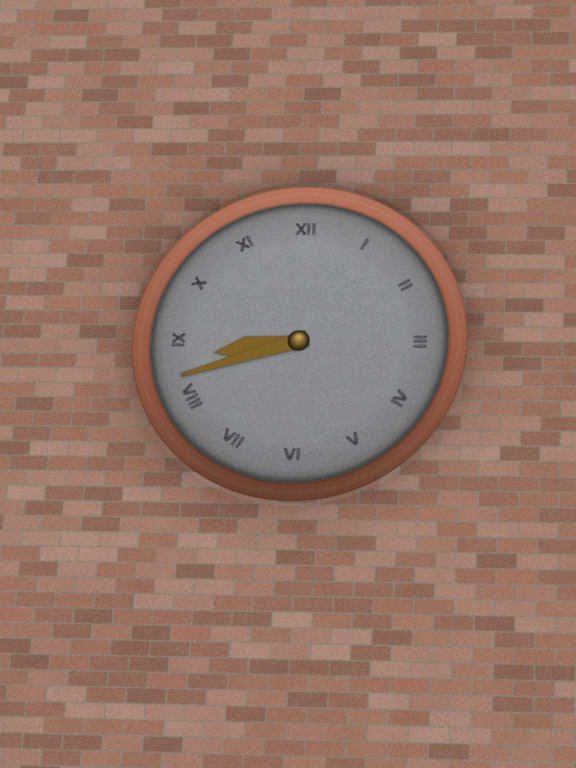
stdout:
{"hour": 8, "minute": 42}
